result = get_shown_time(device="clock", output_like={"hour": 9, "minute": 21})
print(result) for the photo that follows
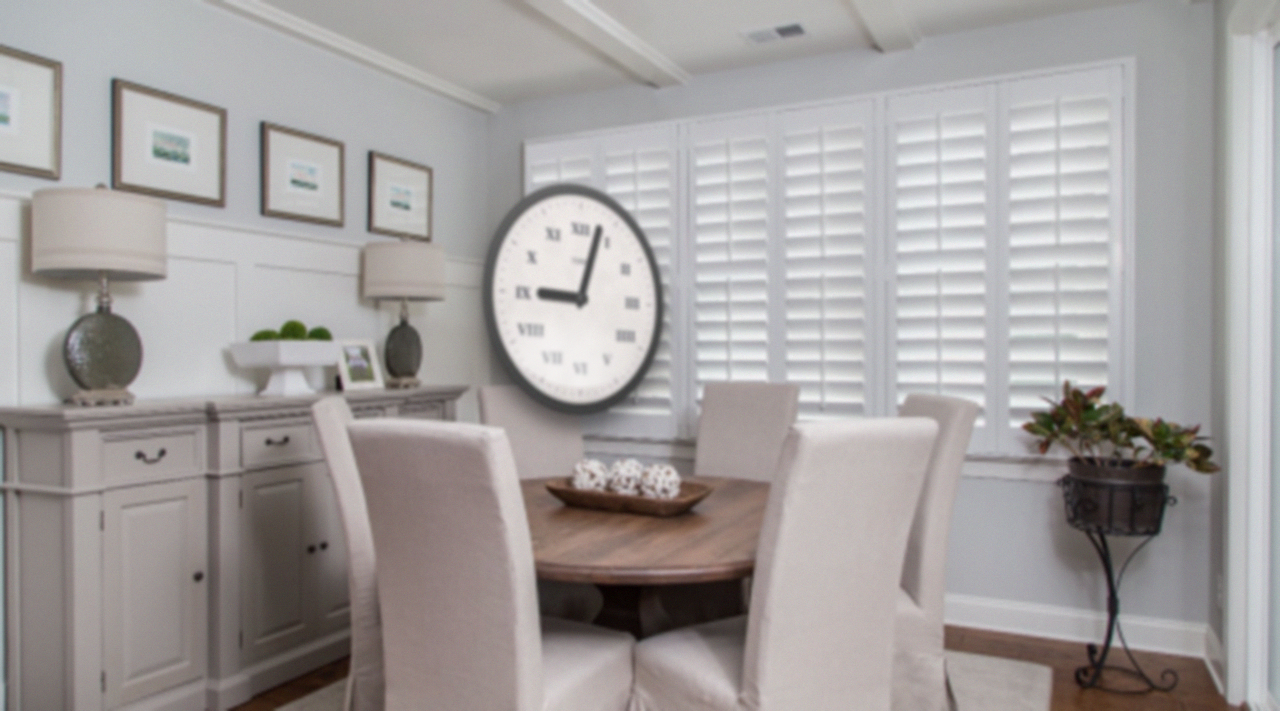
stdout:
{"hour": 9, "minute": 3}
